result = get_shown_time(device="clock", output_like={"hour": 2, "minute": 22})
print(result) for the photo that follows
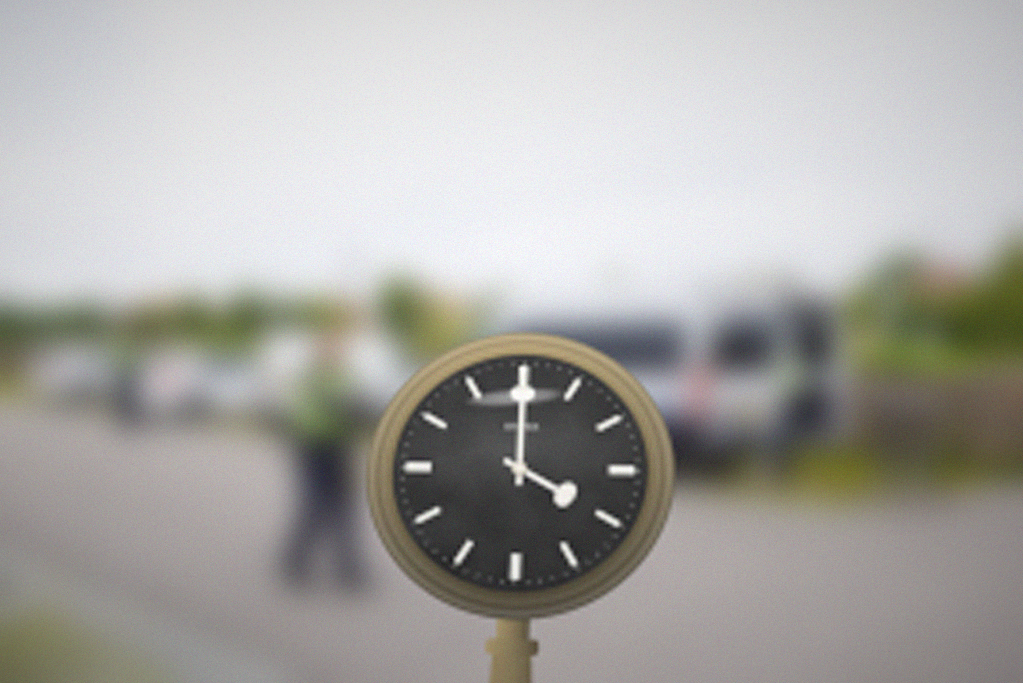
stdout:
{"hour": 4, "minute": 0}
